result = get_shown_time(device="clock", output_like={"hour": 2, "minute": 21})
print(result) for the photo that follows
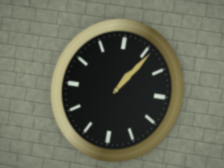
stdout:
{"hour": 1, "minute": 6}
